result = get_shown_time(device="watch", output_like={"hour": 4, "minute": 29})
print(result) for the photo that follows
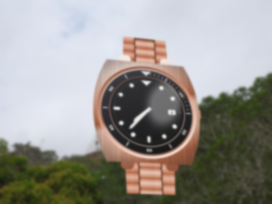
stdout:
{"hour": 7, "minute": 37}
